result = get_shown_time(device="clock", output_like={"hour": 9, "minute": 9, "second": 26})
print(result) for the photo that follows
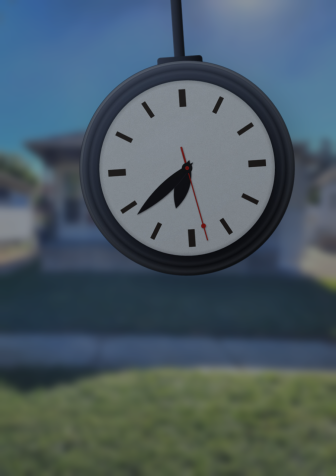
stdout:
{"hour": 6, "minute": 38, "second": 28}
